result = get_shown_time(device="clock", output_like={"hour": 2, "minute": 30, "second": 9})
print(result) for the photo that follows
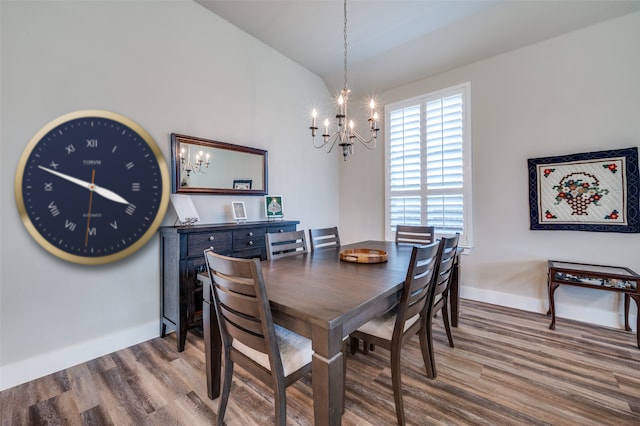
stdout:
{"hour": 3, "minute": 48, "second": 31}
